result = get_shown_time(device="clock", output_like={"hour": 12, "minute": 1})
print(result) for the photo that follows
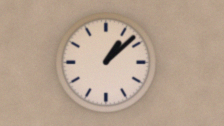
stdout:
{"hour": 1, "minute": 8}
